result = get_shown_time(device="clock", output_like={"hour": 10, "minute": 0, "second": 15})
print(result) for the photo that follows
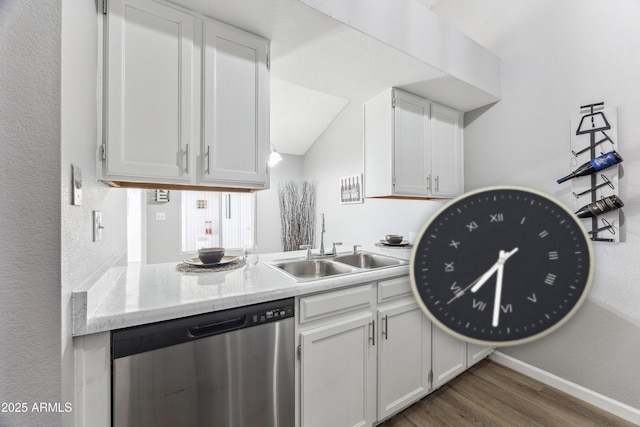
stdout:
{"hour": 7, "minute": 31, "second": 39}
